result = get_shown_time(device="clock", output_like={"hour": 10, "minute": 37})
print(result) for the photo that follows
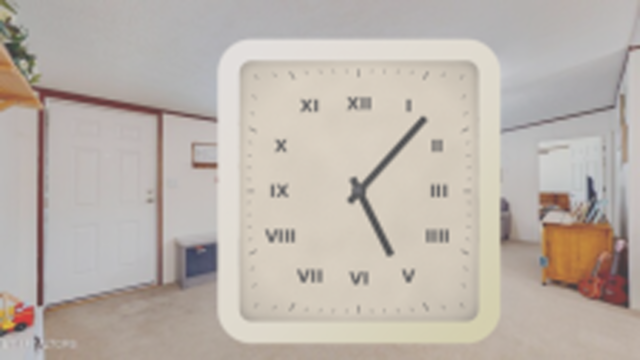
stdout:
{"hour": 5, "minute": 7}
